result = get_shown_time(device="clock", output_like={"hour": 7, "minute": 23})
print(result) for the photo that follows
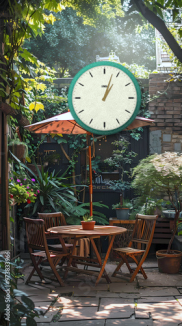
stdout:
{"hour": 1, "minute": 3}
